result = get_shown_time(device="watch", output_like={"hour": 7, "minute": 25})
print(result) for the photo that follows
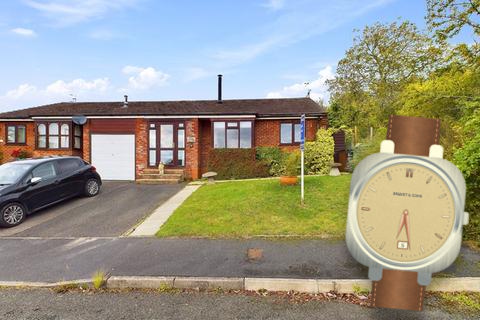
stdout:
{"hour": 6, "minute": 28}
